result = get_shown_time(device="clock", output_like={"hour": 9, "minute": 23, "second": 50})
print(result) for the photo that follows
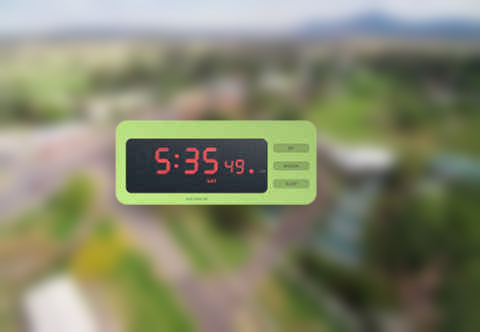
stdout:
{"hour": 5, "minute": 35, "second": 49}
